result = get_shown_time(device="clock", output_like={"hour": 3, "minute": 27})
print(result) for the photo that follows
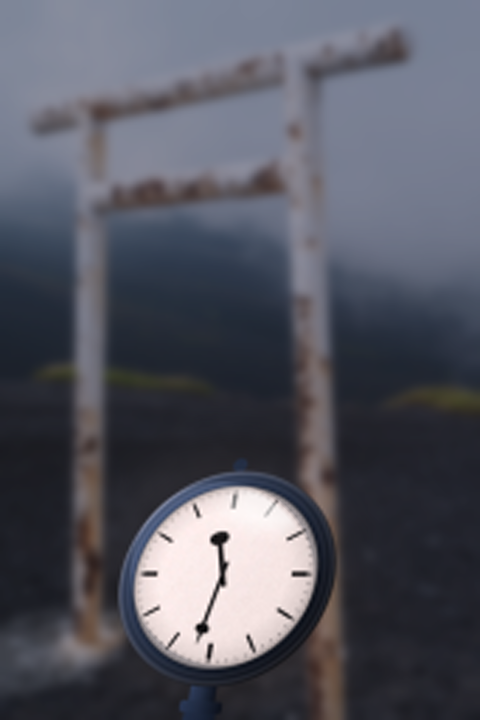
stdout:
{"hour": 11, "minute": 32}
